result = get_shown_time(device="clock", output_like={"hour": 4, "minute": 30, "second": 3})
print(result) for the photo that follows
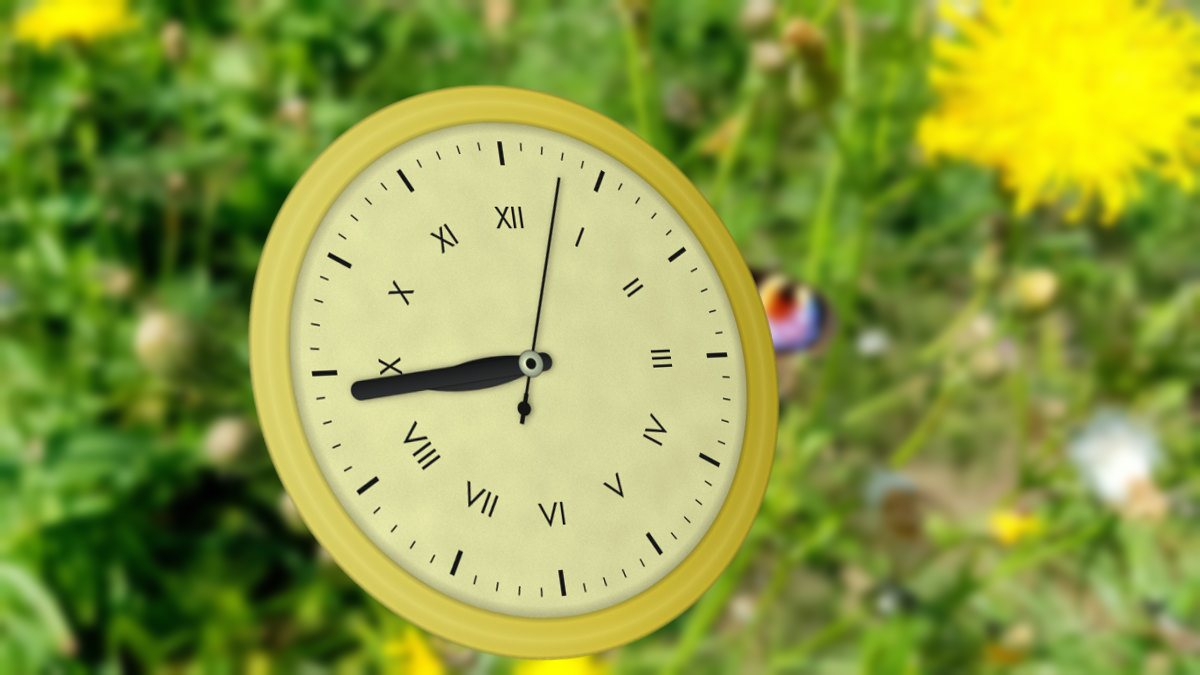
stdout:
{"hour": 8, "minute": 44, "second": 3}
